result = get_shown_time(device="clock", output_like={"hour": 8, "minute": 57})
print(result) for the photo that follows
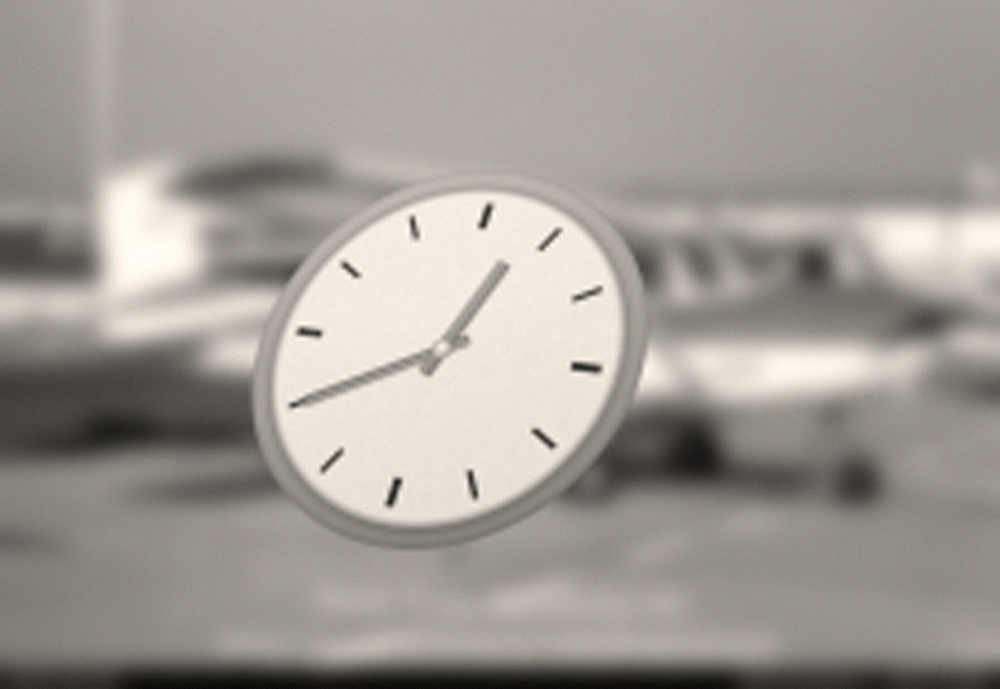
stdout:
{"hour": 12, "minute": 40}
